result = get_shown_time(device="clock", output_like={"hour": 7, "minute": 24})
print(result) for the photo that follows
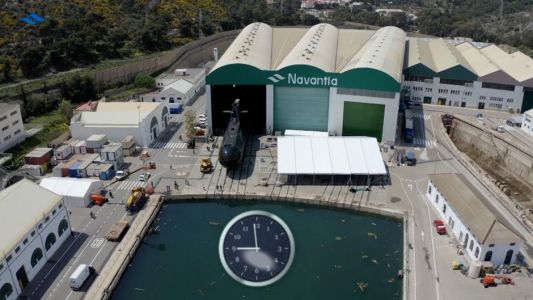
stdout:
{"hour": 8, "minute": 59}
